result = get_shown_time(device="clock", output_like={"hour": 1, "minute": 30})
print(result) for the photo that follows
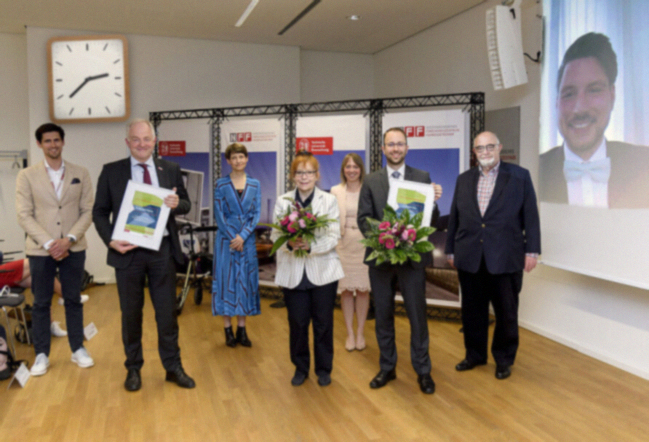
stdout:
{"hour": 2, "minute": 38}
